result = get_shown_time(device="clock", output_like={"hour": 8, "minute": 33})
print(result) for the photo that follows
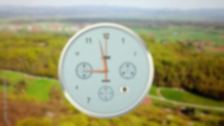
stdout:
{"hour": 8, "minute": 58}
